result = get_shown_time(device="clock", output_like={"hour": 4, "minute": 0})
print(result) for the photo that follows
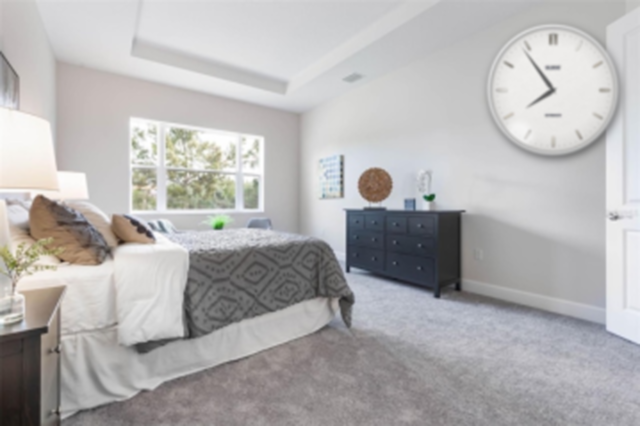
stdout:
{"hour": 7, "minute": 54}
